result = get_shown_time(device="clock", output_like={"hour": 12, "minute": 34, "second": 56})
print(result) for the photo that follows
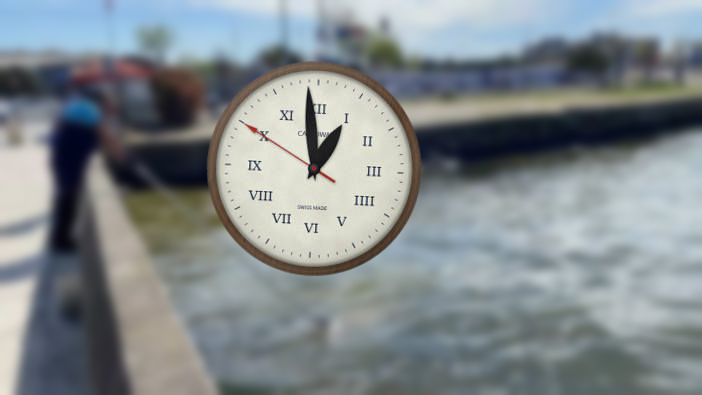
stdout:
{"hour": 12, "minute": 58, "second": 50}
